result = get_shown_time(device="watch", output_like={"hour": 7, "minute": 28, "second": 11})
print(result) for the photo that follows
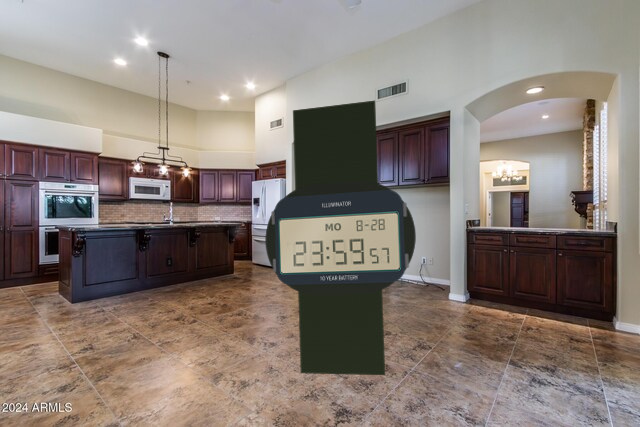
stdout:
{"hour": 23, "minute": 59, "second": 57}
